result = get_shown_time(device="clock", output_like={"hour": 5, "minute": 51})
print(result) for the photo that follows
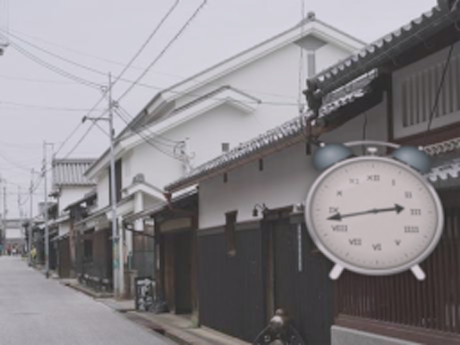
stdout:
{"hour": 2, "minute": 43}
